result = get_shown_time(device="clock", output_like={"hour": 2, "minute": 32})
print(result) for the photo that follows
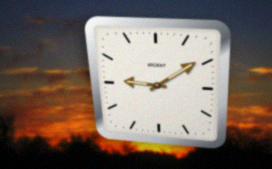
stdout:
{"hour": 9, "minute": 9}
